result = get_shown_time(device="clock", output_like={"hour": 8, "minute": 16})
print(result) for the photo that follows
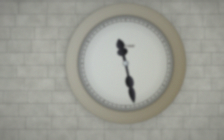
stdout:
{"hour": 11, "minute": 28}
